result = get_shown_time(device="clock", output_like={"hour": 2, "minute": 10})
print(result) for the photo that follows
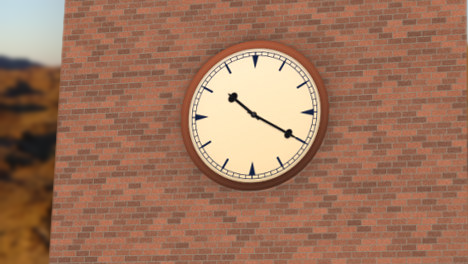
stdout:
{"hour": 10, "minute": 20}
